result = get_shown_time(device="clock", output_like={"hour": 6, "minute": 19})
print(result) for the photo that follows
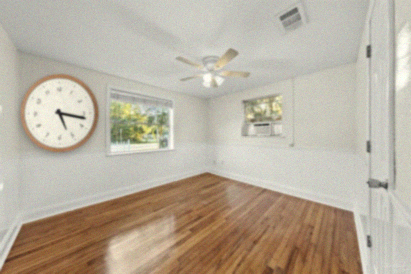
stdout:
{"hour": 5, "minute": 17}
